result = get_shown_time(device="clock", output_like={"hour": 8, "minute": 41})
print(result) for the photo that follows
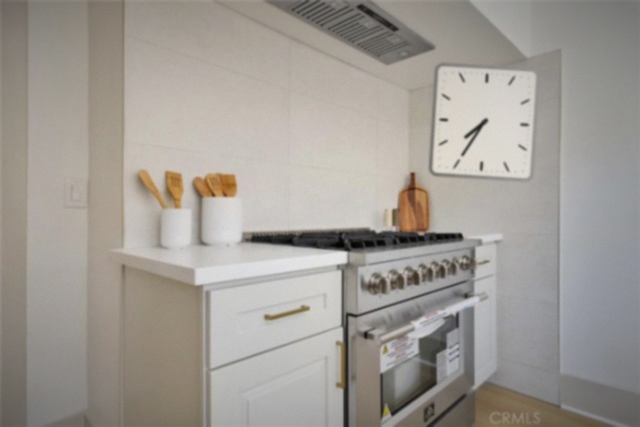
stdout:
{"hour": 7, "minute": 35}
